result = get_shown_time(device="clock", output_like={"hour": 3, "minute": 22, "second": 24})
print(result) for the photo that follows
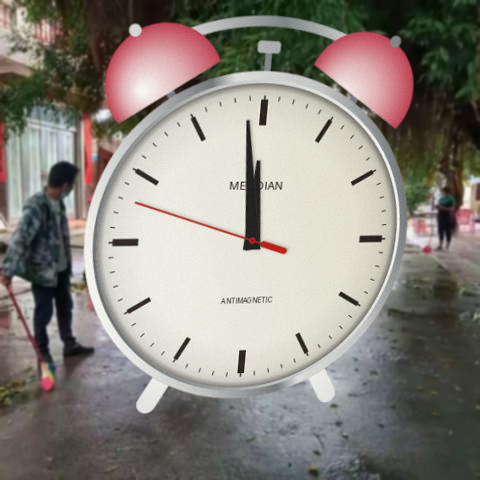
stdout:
{"hour": 11, "minute": 58, "second": 48}
